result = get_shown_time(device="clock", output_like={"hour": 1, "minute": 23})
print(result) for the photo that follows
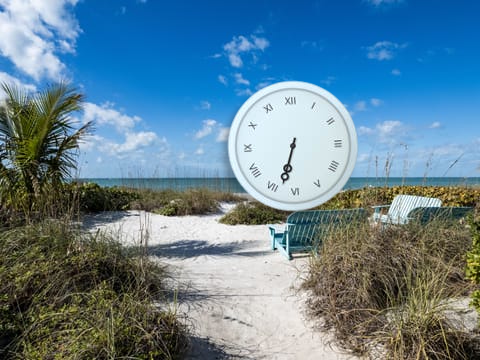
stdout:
{"hour": 6, "minute": 33}
